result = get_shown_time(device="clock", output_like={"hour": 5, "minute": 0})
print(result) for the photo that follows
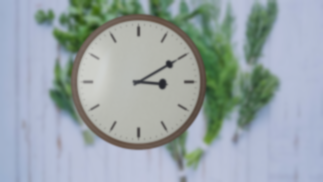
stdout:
{"hour": 3, "minute": 10}
